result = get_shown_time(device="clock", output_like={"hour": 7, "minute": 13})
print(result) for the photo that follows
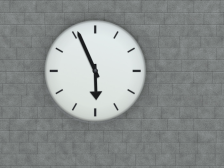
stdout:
{"hour": 5, "minute": 56}
